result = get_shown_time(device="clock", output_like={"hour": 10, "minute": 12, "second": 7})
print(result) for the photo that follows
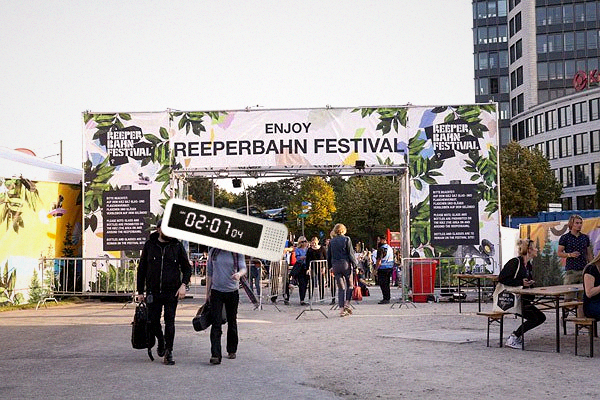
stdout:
{"hour": 2, "minute": 7, "second": 4}
